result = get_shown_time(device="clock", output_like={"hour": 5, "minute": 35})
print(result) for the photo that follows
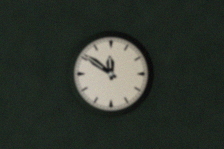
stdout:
{"hour": 11, "minute": 51}
